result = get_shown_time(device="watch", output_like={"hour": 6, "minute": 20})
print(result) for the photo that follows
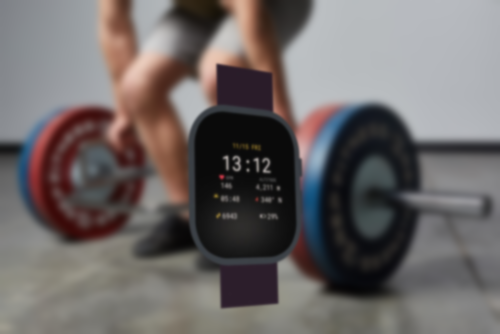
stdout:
{"hour": 13, "minute": 12}
